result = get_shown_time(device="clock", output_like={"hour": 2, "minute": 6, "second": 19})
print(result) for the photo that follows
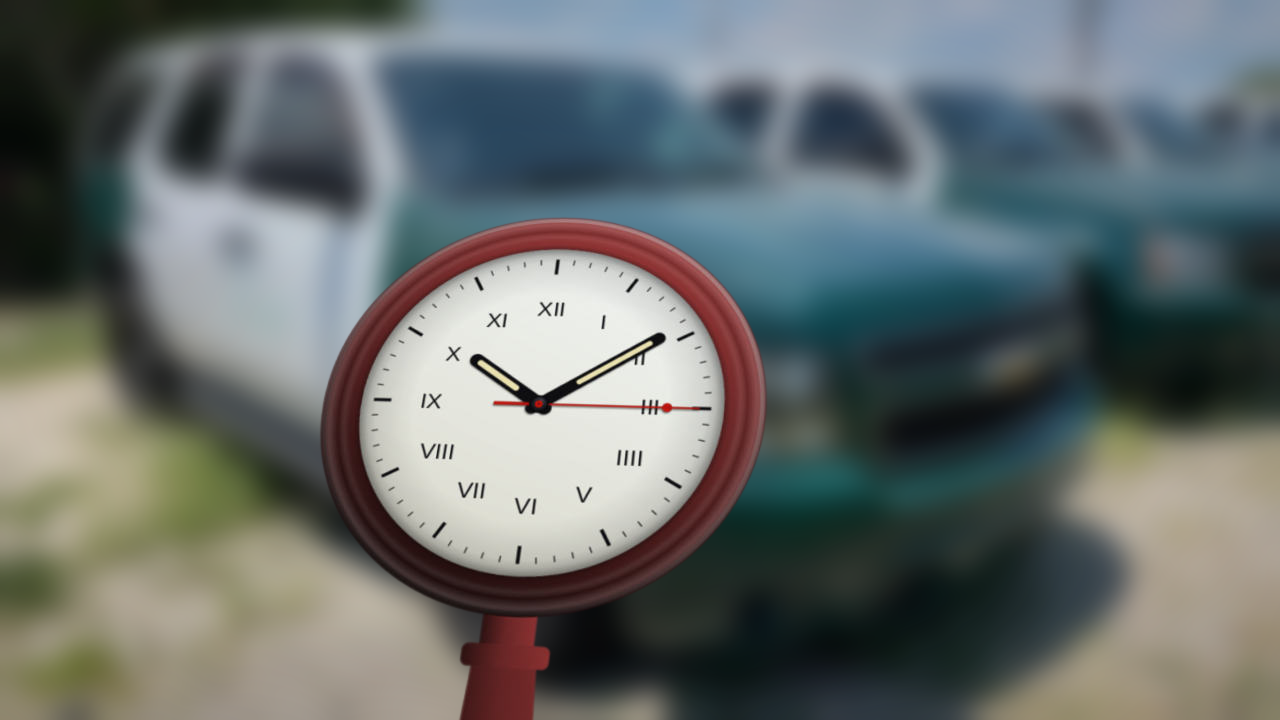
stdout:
{"hour": 10, "minute": 9, "second": 15}
